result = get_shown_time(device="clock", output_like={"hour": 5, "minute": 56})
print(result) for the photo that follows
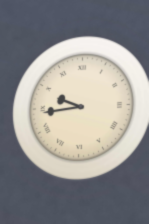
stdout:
{"hour": 9, "minute": 44}
